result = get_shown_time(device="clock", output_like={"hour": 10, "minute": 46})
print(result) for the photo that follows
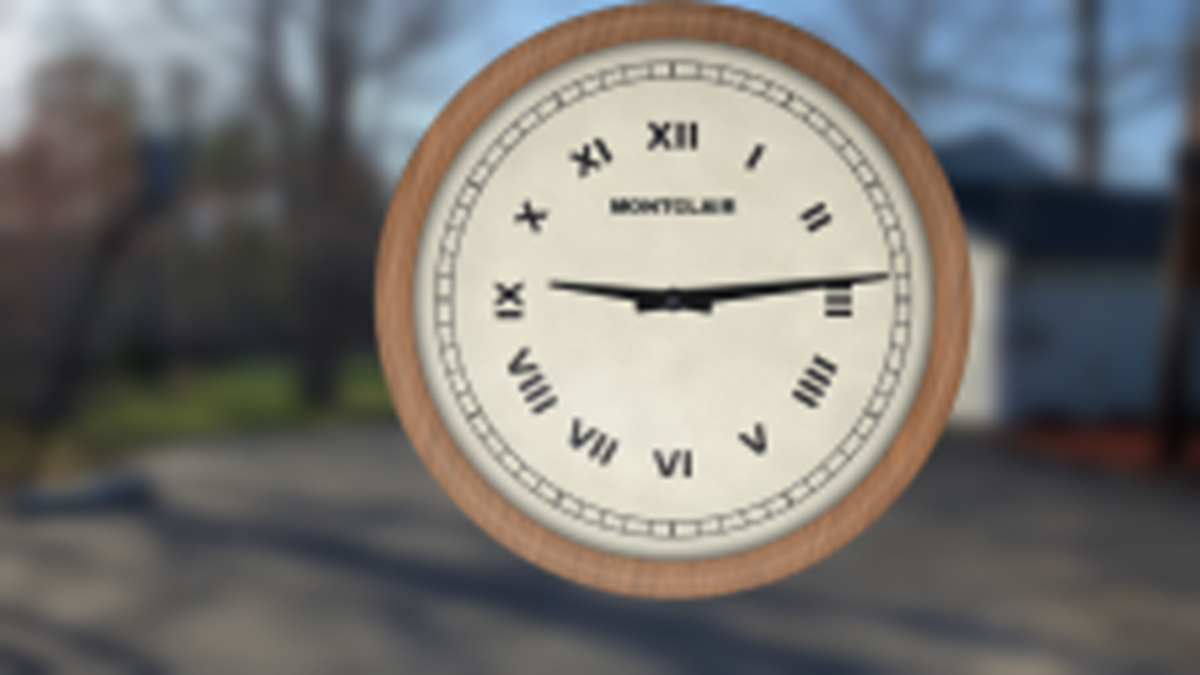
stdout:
{"hour": 9, "minute": 14}
